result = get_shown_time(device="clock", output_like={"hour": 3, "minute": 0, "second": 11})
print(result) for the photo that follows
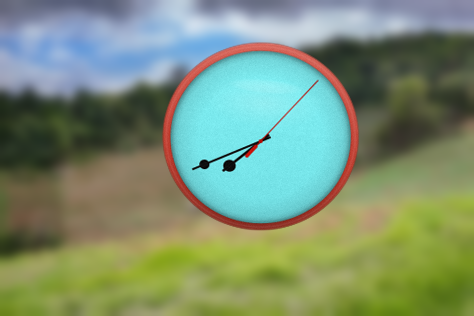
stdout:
{"hour": 7, "minute": 41, "second": 7}
